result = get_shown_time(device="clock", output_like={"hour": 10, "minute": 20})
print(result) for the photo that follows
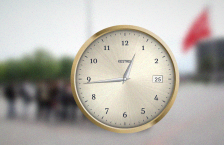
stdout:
{"hour": 12, "minute": 44}
